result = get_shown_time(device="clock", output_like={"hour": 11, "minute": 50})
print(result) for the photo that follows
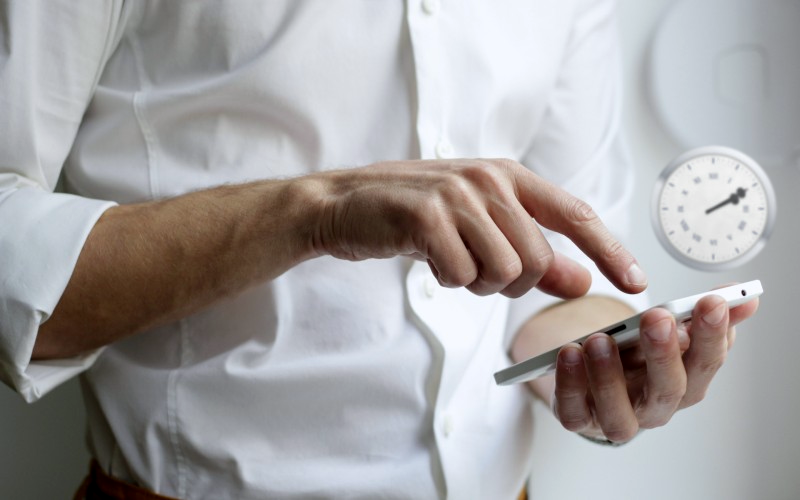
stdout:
{"hour": 2, "minute": 10}
